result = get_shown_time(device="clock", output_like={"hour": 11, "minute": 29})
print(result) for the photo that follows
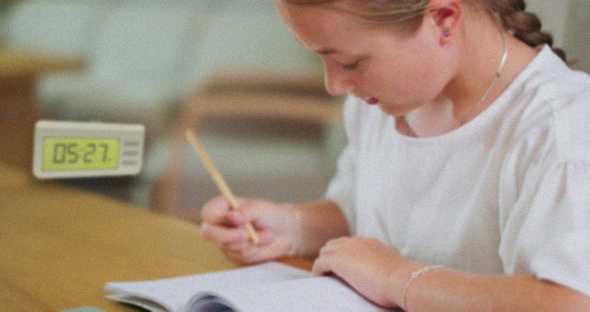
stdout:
{"hour": 5, "minute": 27}
